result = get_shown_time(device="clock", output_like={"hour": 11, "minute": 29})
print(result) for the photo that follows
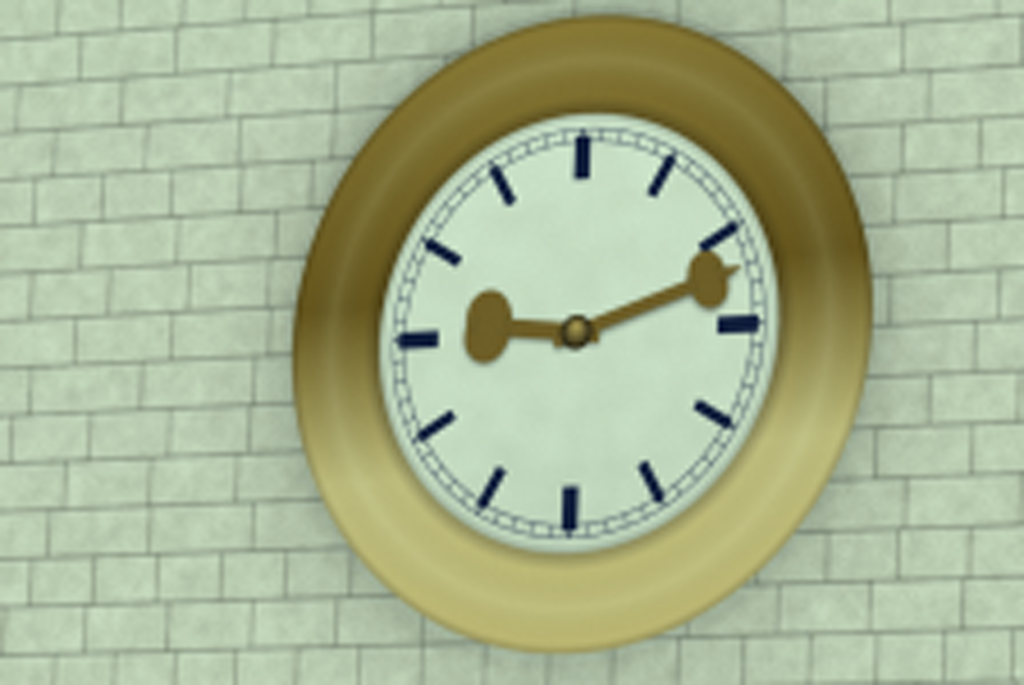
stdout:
{"hour": 9, "minute": 12}
